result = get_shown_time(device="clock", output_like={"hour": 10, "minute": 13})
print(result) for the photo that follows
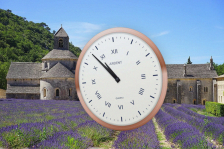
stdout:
{"hour": 10, "minute": 53}
